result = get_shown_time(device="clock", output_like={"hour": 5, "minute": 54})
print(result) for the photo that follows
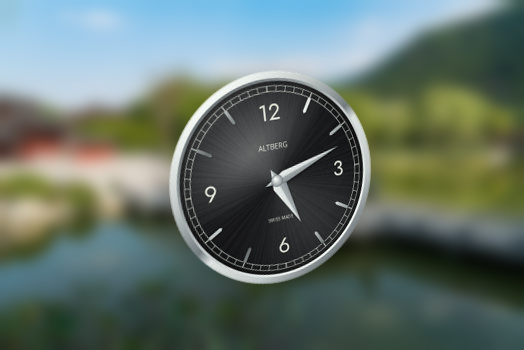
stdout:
{"hour": 5, "minute": 12}
